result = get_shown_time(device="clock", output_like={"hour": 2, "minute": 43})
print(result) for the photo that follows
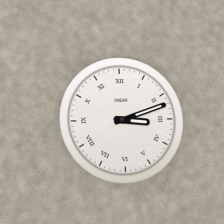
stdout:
{"hour": 3, "minute": 12}
